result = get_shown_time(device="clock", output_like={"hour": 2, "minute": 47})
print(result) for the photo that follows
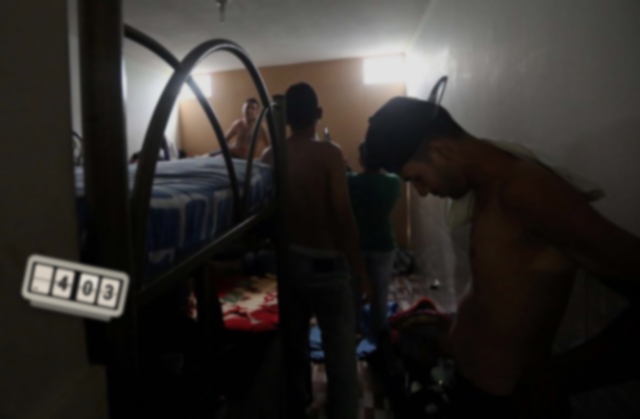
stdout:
{"hour": 4, "minute": 3}
